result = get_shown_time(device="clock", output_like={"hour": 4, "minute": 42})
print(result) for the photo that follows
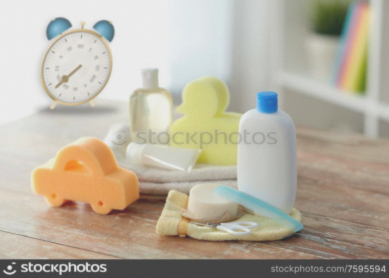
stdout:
{"hour": 7, "minute": 38}
